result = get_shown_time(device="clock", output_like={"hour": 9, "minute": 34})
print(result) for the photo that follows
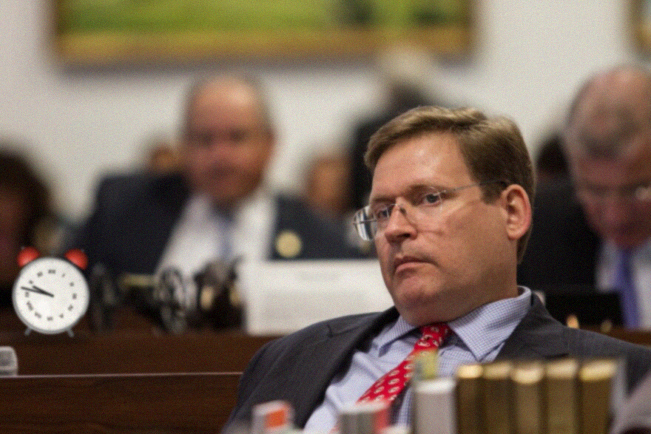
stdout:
{"hour": 9, "minute": 47}
